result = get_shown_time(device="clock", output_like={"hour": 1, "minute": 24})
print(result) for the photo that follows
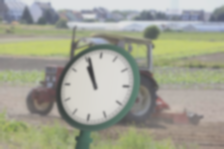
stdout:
{"hour": 10, "minute": 56}
